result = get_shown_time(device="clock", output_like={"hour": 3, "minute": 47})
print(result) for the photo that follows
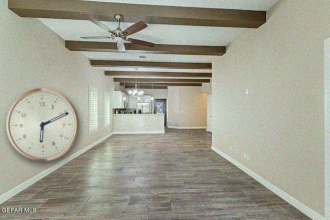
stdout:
{"hour": 6, "minute": 11}
